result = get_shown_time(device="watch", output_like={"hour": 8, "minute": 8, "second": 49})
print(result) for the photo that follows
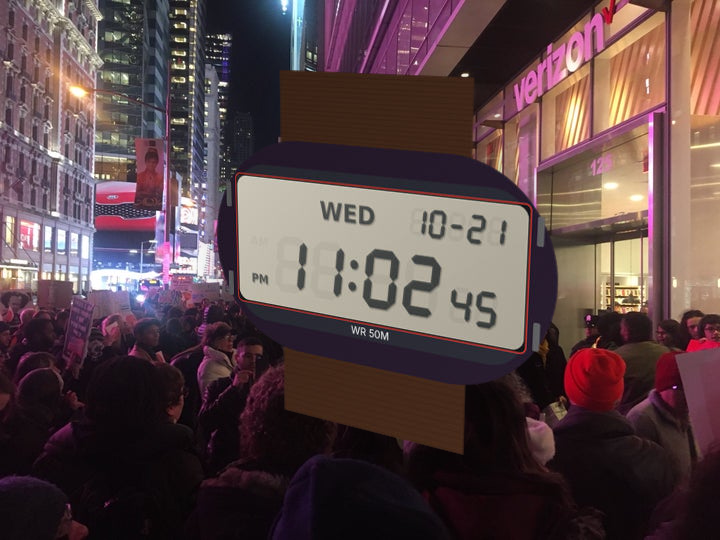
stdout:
{"hour": 11, "minute": 2, "second": 45}
